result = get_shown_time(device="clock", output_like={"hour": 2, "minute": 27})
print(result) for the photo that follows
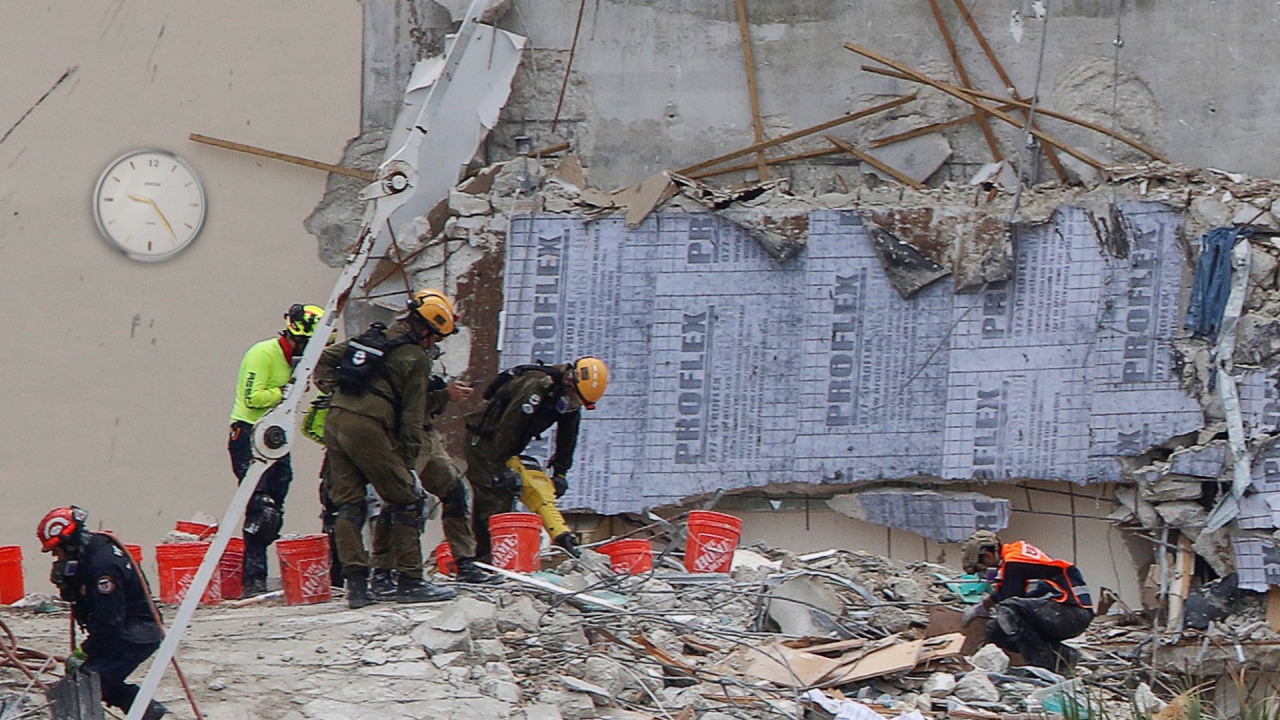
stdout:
{"hour": 9, "minute": 24}
